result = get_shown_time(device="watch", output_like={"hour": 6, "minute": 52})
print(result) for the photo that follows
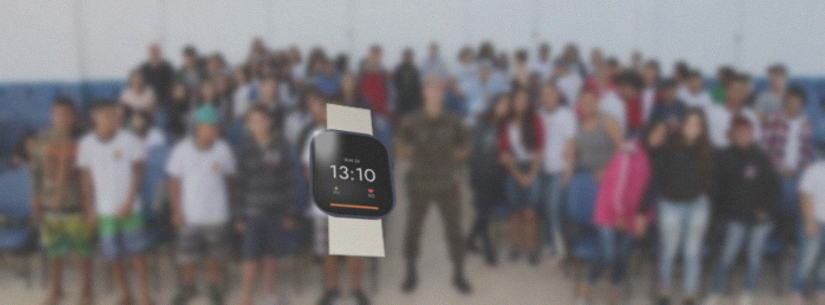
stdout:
{"hour": 13, "minute": 10}
